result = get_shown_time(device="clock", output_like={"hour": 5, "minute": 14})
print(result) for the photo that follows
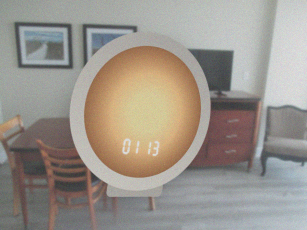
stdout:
{"hour": 1, "minute": 13}
